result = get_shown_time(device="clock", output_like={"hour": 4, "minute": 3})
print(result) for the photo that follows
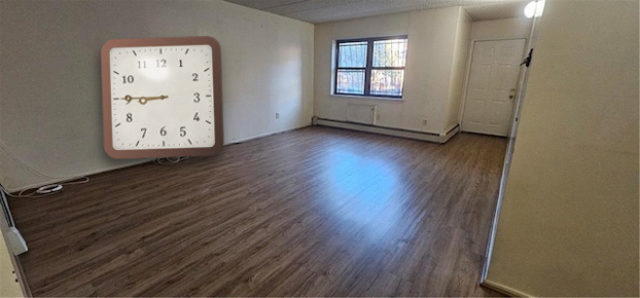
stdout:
{"hour": 8, "minute": 45}
